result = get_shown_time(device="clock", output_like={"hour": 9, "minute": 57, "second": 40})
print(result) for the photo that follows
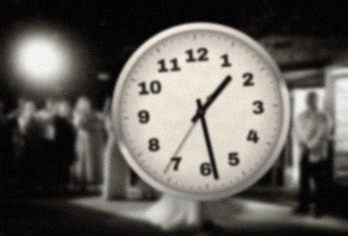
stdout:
{"hour": 1, "minute": 28, "second": 36}
